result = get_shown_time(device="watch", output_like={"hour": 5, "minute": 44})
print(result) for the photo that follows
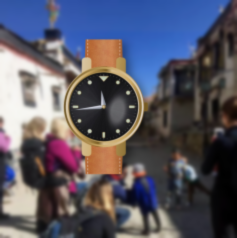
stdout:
{"hour": 11, "minute": 44}
